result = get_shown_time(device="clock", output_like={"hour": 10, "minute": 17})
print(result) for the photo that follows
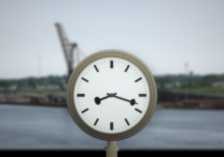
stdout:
{"hour": 8, "minute": 18}
